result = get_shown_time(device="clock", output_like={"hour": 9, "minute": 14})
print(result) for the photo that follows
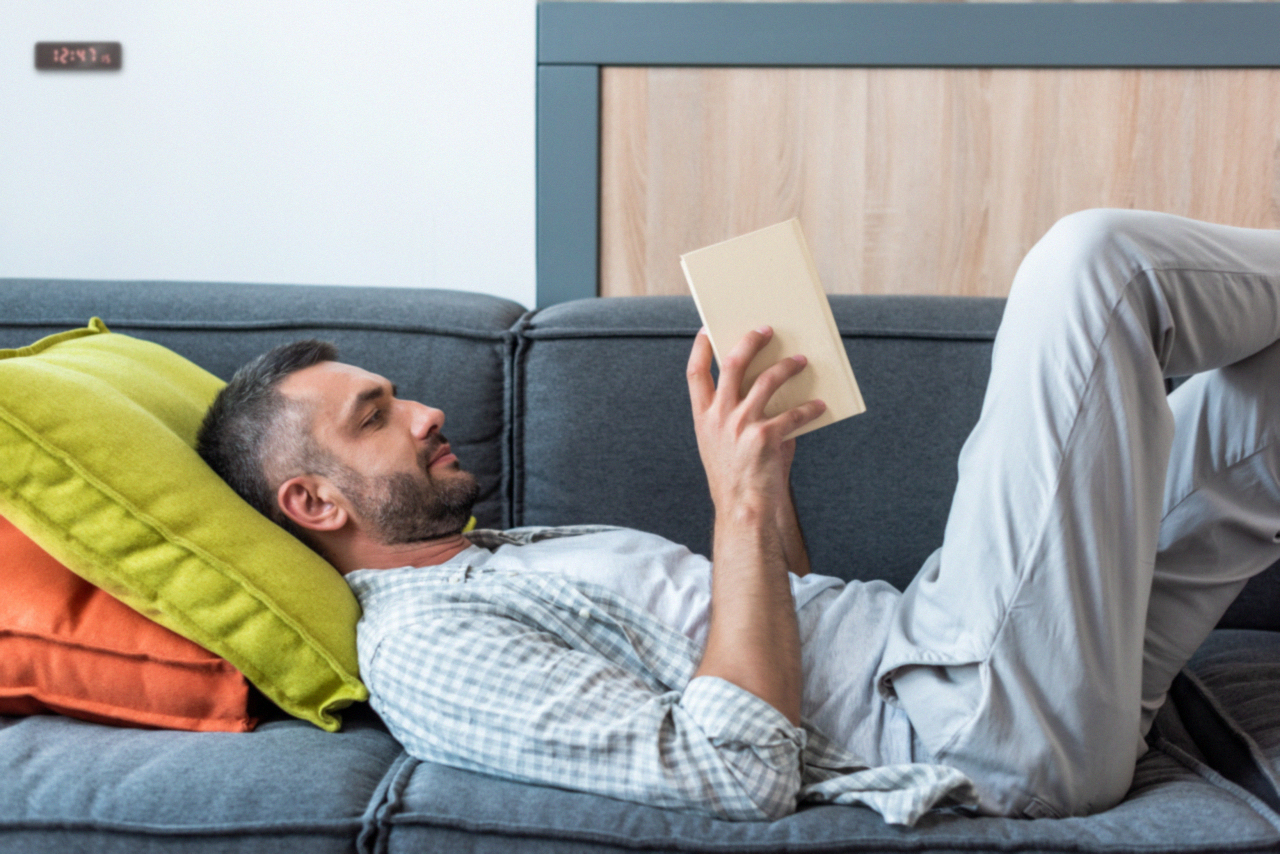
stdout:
{"hour": 12, "minute": 47}
